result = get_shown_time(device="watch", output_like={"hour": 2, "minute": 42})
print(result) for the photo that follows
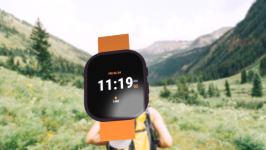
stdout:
{"hour": 11, "minute": 19}
